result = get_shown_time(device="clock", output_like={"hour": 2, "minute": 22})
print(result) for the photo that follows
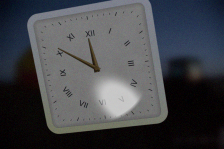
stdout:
{"hour": 11, "minute": 51}
